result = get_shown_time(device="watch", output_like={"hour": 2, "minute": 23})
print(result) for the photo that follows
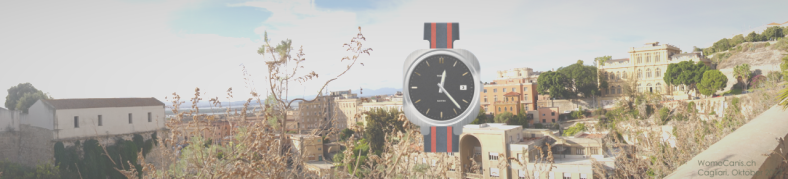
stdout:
{"hour": 12, "minute": 23}
